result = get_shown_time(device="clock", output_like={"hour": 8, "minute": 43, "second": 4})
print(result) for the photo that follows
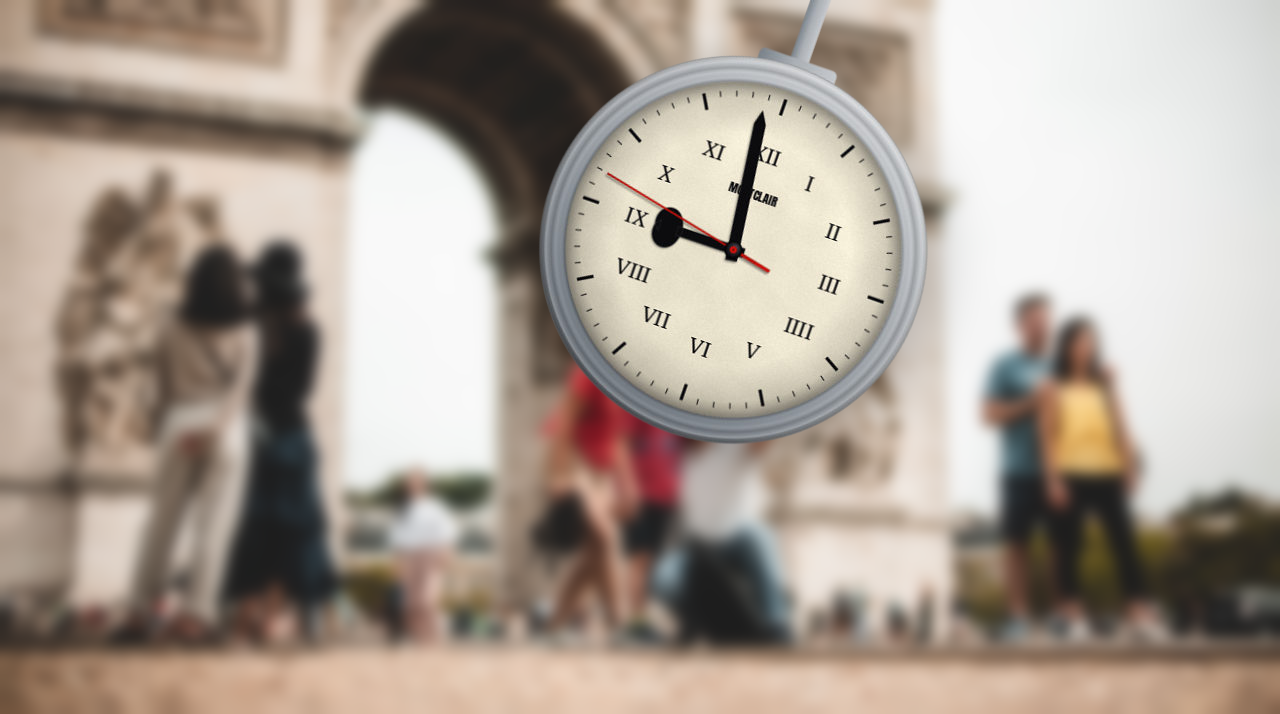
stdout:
{"hour": 8, "minute": 58, "second": 47}
